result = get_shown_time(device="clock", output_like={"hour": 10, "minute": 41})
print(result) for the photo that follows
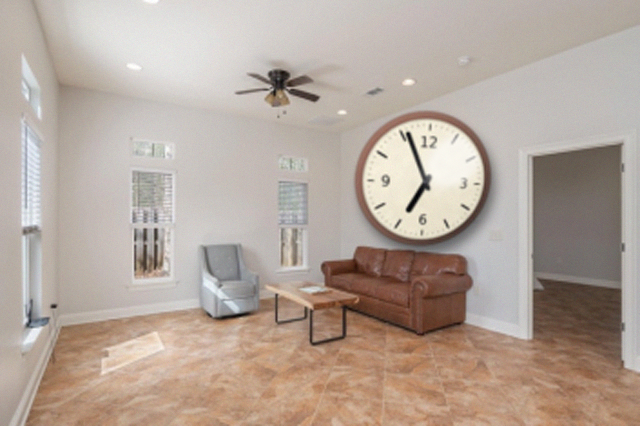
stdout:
{"hour": 6, "minute": 56}
